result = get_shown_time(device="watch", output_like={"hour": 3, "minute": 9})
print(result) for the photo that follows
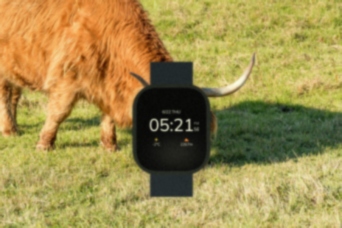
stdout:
{"hour": 5, "minute": 21}
